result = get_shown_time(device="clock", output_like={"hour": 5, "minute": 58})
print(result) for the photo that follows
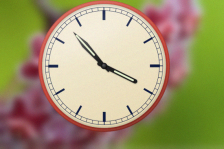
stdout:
{"hour": 3, "minute": 53}
